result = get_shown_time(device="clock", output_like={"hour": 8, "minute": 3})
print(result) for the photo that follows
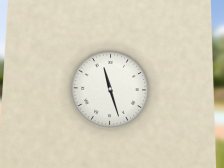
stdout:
{"hour": 11, "minute": 27}
